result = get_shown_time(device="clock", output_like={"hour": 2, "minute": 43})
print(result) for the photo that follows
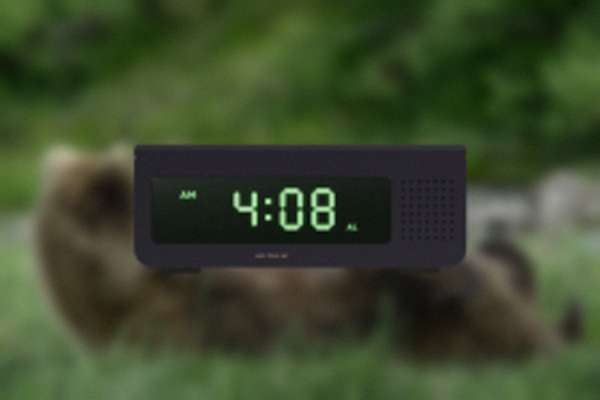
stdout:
{"hour": 4, "minute": 8}
